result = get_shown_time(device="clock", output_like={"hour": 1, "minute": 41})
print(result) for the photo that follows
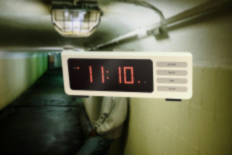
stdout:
{"hour": 11, "minute": 10}
